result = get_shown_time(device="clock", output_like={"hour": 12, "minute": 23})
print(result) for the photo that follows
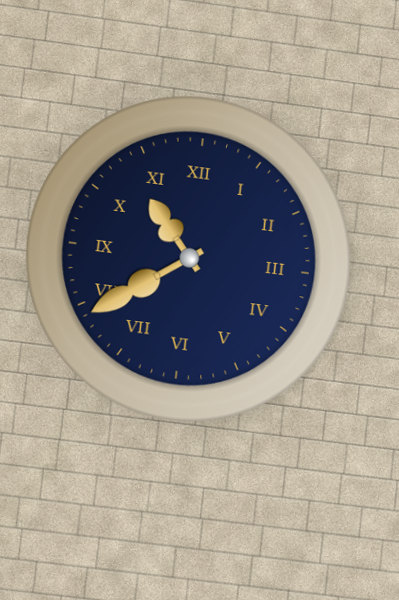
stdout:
{"hour": 10, "minute": 39}
